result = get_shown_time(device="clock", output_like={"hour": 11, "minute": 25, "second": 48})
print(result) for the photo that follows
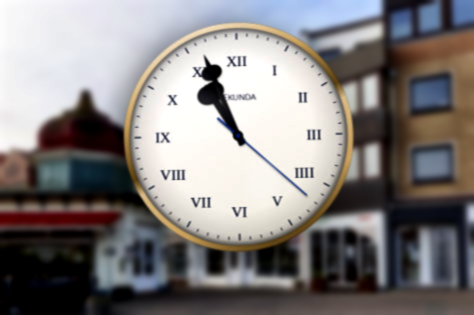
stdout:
{"hour": 10, "minute": 56, "second": 22}
